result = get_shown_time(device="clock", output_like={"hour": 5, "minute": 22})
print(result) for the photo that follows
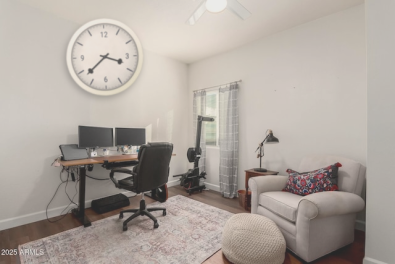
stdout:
{"hour": 3, "minute": 38}
